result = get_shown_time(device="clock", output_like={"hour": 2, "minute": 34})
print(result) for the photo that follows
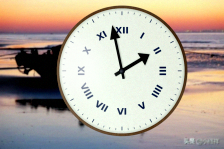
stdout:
{"hour": 1, "minute": 58}
